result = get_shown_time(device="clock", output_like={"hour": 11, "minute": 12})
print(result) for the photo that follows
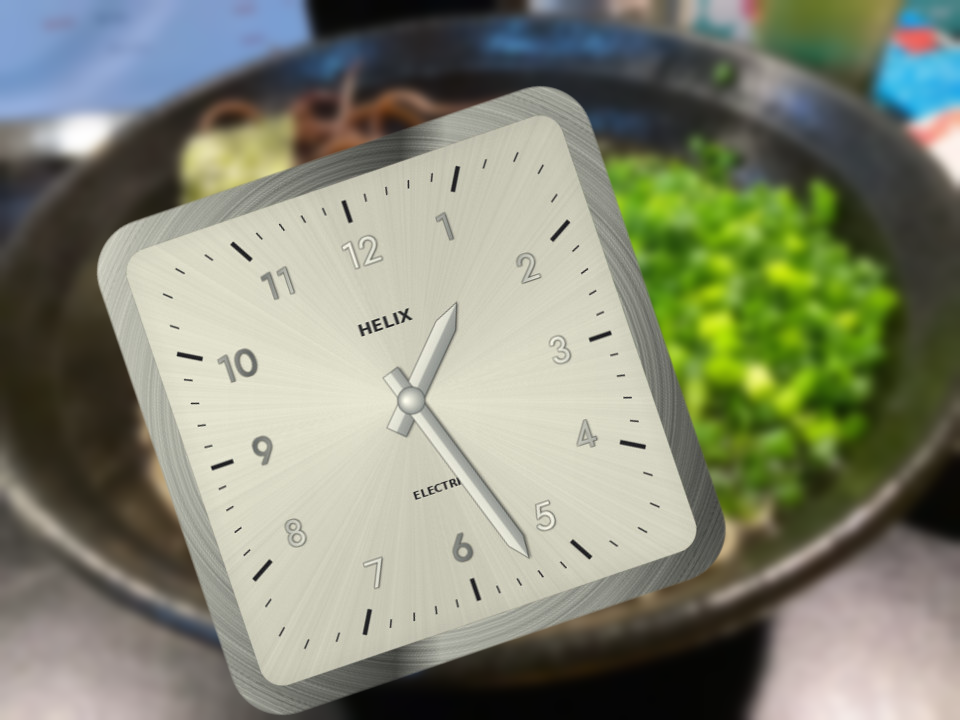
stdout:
{"hour": 1, "minute": 27}
